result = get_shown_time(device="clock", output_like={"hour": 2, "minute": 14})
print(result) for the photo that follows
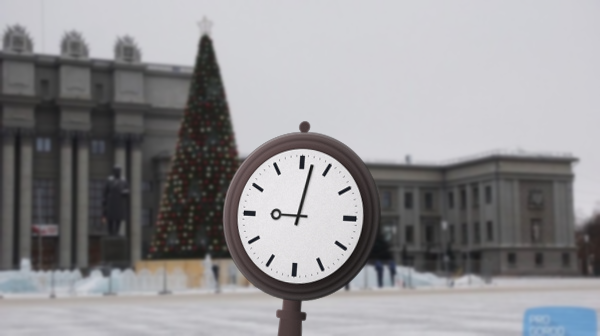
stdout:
{"hour": 9, "minute": 2}
